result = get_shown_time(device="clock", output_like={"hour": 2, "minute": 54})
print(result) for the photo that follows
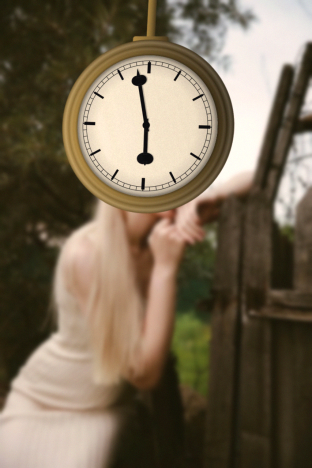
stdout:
{"hour": 5, "minute": 58}
